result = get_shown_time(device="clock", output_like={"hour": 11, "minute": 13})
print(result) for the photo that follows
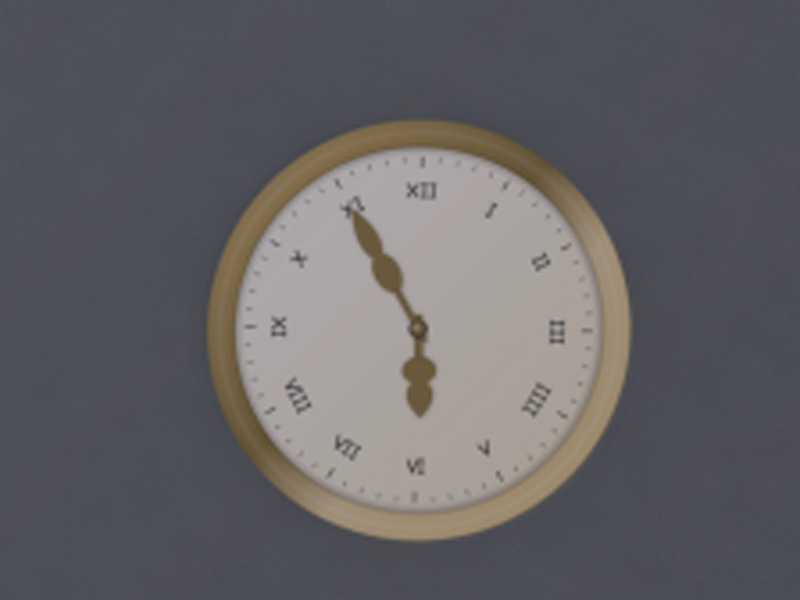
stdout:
{"hour": 5, "minute": 55}
